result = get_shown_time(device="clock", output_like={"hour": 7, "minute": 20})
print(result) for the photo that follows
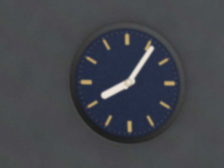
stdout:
{"hour": 8, "minute": 6}
